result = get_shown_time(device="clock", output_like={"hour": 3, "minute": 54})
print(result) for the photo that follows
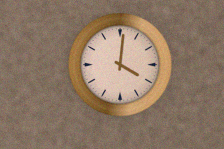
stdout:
{"hour": 4, "minute": 1}
